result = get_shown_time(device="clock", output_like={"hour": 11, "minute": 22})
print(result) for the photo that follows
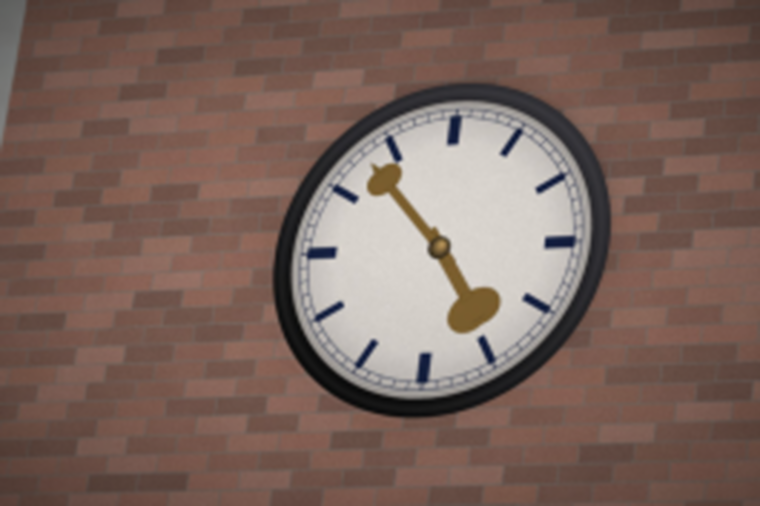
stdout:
{"hour": 4, "minute": 53}
